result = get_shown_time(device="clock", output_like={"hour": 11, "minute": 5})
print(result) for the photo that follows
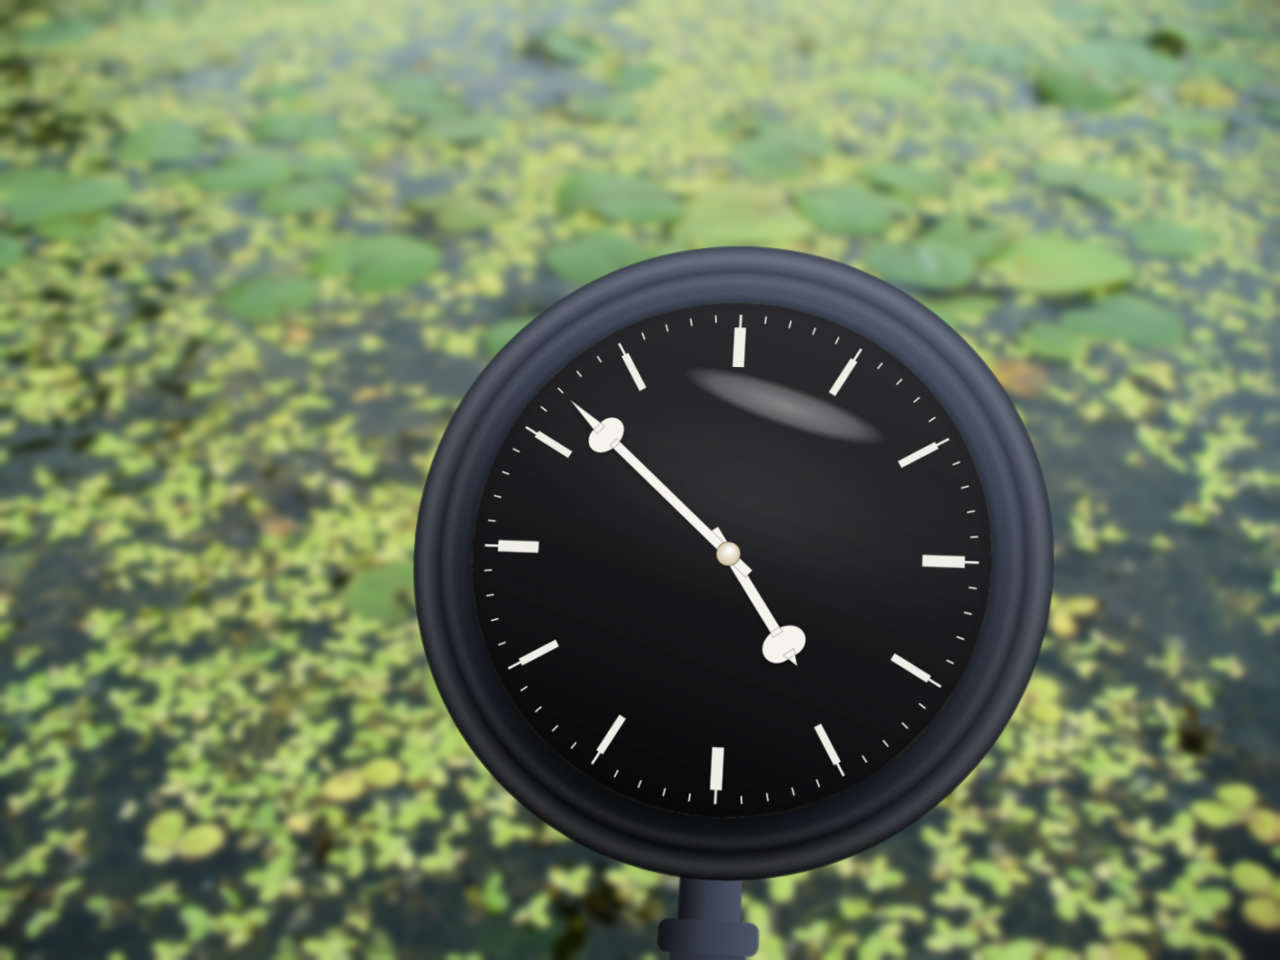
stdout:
{"hour": 4, "minute": 52}
